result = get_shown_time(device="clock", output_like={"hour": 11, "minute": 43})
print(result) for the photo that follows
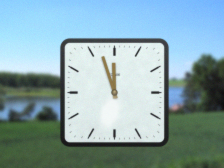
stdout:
{"hour": 11, "minute": 57}
